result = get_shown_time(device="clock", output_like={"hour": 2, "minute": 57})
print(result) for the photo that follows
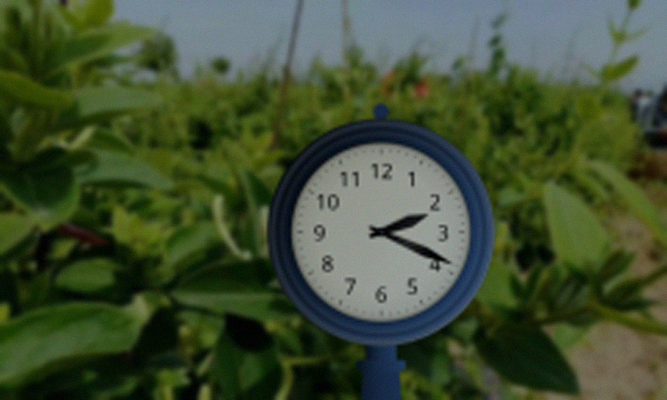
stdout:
{"hour": 2, "minute": 19}
